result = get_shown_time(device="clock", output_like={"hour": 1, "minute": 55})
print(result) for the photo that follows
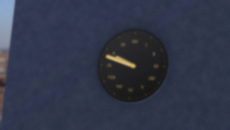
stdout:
{"hour": 9, "minute": 48}
